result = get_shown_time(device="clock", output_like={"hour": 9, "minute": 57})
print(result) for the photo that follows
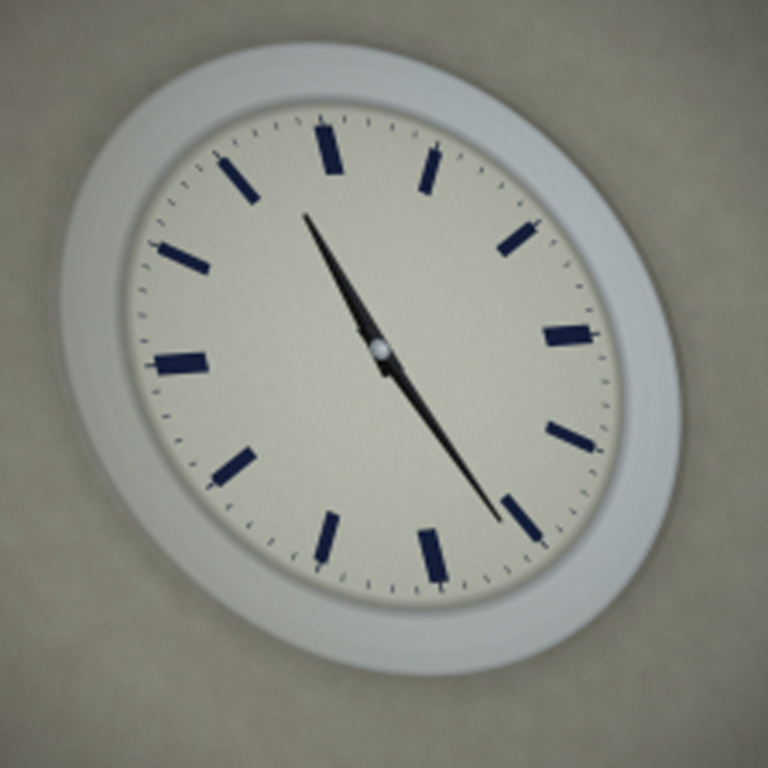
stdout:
{"hour": 11, "minute": 26}
